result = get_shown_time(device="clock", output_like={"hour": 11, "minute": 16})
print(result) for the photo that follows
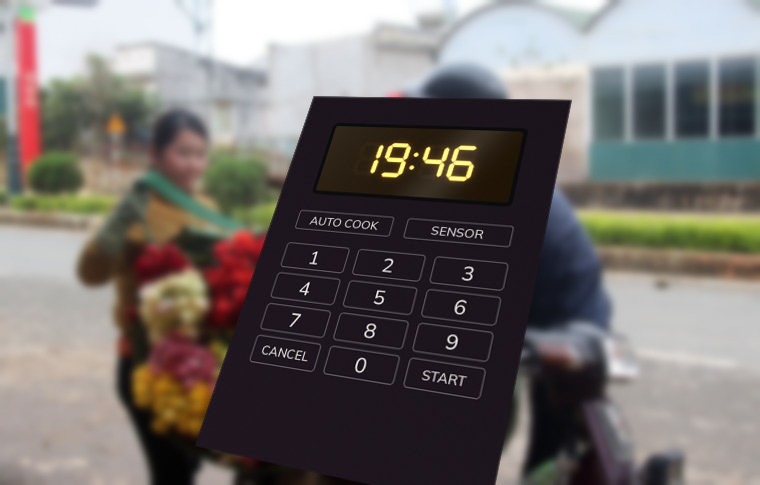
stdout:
{"hour": 19, "minute": 46}
